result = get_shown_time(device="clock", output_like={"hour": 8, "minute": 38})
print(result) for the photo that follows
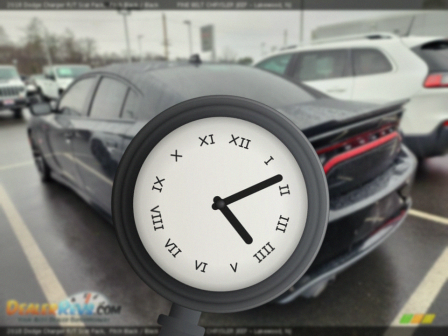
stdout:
{"hour": 4, "minute": 8}
